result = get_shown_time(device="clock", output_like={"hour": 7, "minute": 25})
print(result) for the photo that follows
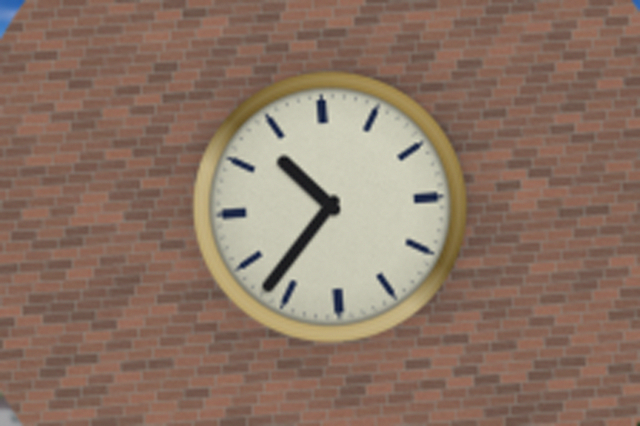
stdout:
{"hour": 10, "minute": 37}
